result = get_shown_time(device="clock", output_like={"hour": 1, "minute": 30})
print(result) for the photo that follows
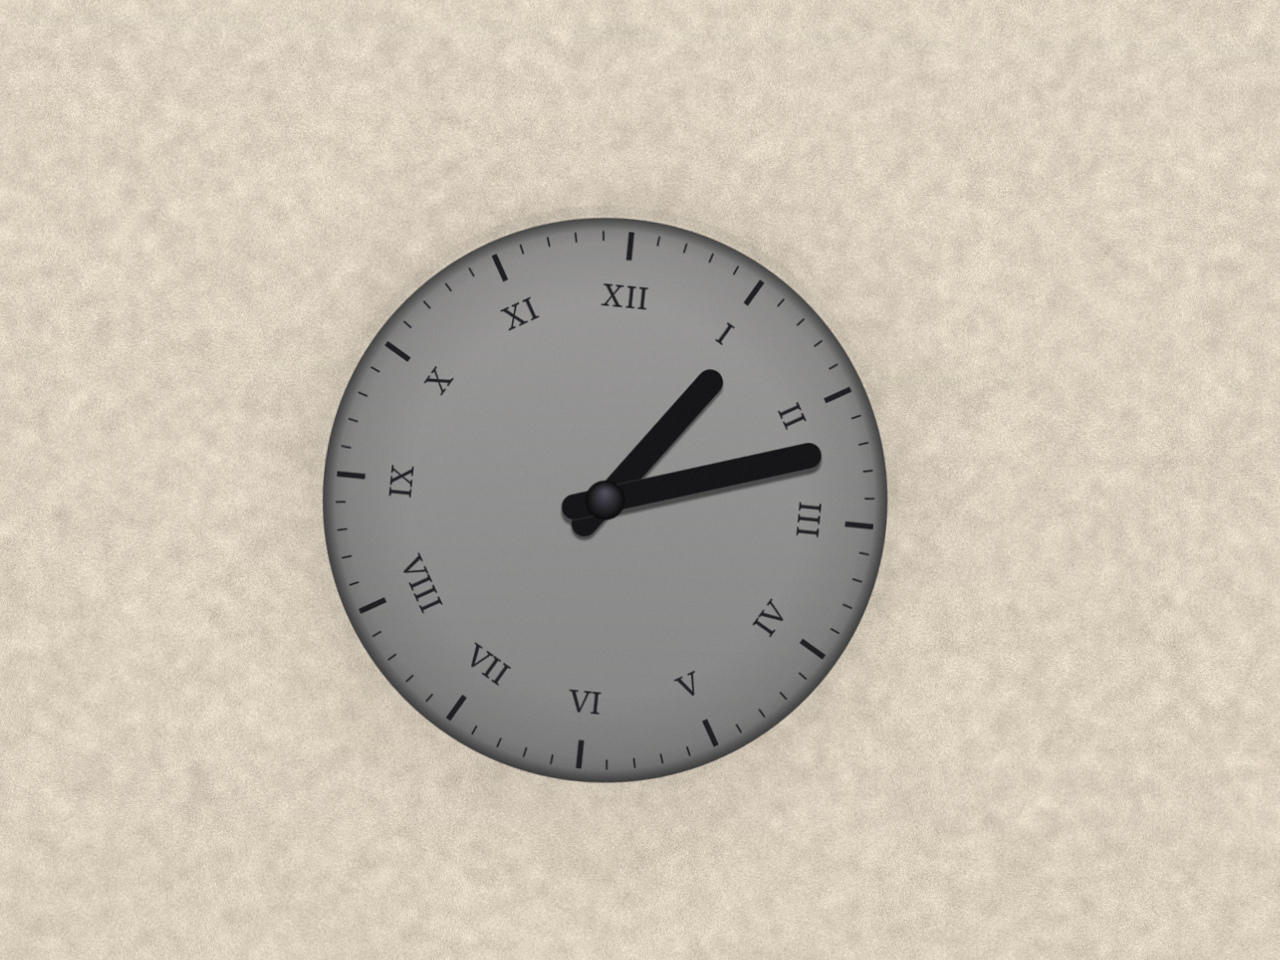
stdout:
{"hour": 1, "minute": 12}
